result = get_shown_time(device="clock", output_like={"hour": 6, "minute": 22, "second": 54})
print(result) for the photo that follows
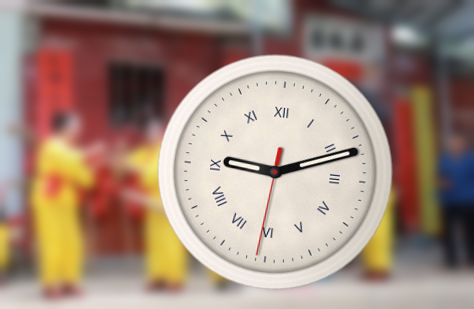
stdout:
{"hour": 9, "minute": 11, "second": 31}
